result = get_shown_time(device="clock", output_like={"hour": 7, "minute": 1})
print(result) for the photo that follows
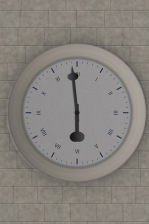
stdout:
{"hour": 5, "minute": 59}
